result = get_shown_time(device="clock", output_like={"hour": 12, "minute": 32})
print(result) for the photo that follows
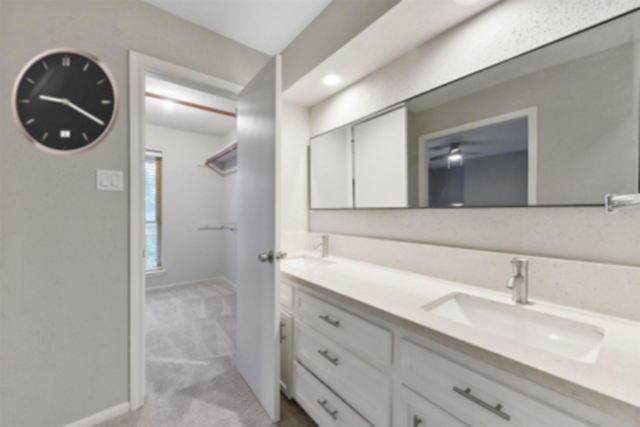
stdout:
{"hour": 9, "minute": 20}
